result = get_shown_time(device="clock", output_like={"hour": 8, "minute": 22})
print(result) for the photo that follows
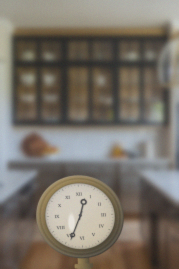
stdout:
{"hour": 12, "minute": 34}
